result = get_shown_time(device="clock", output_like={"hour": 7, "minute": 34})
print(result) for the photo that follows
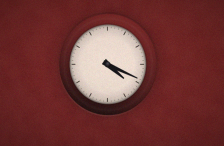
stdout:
{"hour": 4, "minute": 19}
